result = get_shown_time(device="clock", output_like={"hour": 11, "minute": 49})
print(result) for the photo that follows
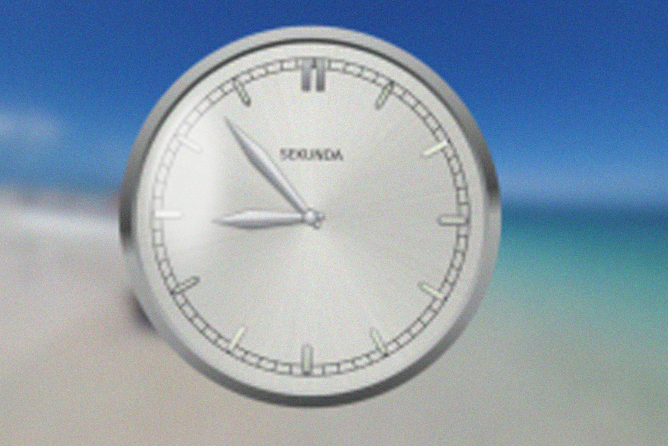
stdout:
{"hour": 8, "minute": 53}
